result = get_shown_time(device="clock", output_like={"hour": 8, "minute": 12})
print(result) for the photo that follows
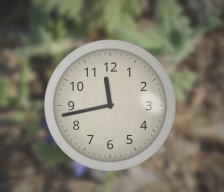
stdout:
{"hour": 11, "minute": 43}
